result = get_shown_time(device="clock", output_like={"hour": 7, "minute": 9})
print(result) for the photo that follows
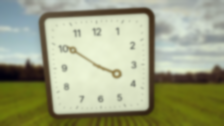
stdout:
{"hour": 3, "minute": 51}
